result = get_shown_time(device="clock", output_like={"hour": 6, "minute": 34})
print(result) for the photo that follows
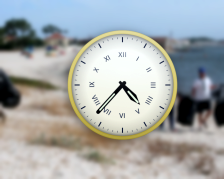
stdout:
{"hour": 4, "minute": 37}
